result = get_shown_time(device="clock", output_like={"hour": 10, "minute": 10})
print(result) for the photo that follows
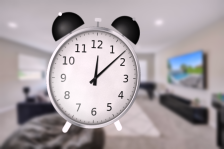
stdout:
{"hour": 12, "minute": 8}
